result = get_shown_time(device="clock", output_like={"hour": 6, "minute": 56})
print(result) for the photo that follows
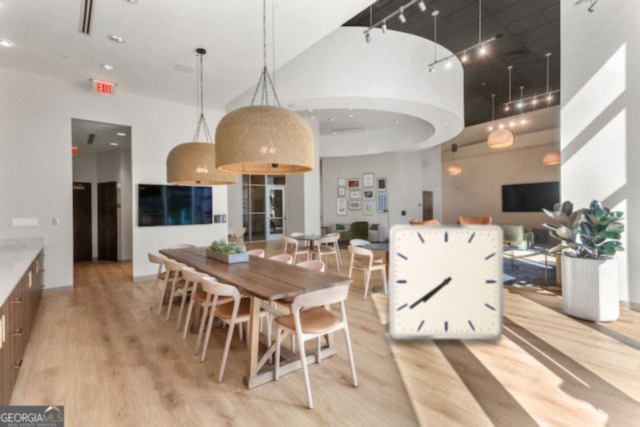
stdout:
{"hour": 7, "minute": 39}
